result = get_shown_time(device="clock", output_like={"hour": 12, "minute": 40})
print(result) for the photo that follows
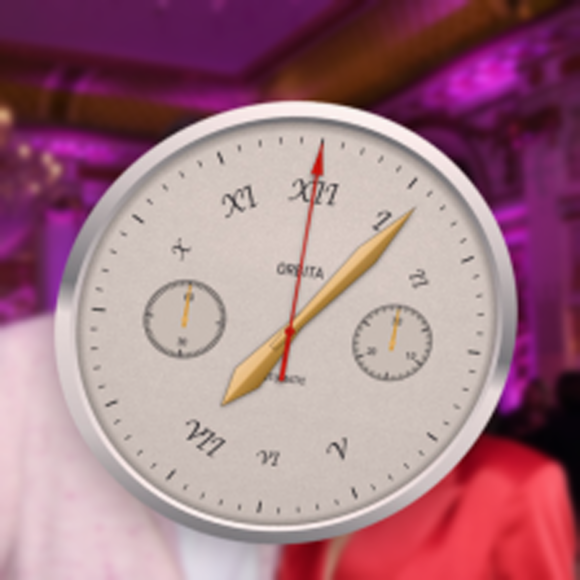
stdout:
{"hour": 7, "minute": 6}
